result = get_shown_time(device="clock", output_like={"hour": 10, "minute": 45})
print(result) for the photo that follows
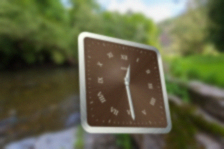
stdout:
{"hour": 12, "minute": 29}
